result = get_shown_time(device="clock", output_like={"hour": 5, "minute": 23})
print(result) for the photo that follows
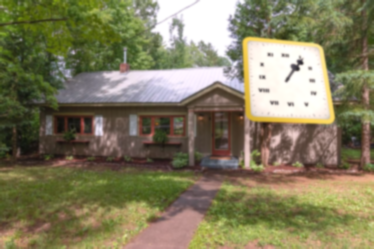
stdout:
{"hour": 1, "minute": 6}
